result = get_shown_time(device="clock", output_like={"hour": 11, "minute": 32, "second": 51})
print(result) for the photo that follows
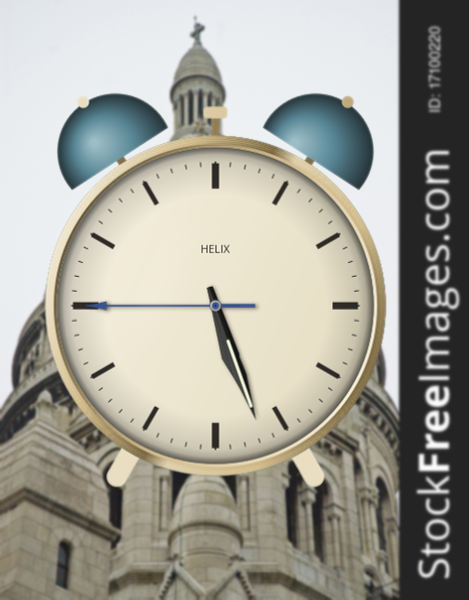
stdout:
{"hour": 5, "minute": 26, "second": 45}
